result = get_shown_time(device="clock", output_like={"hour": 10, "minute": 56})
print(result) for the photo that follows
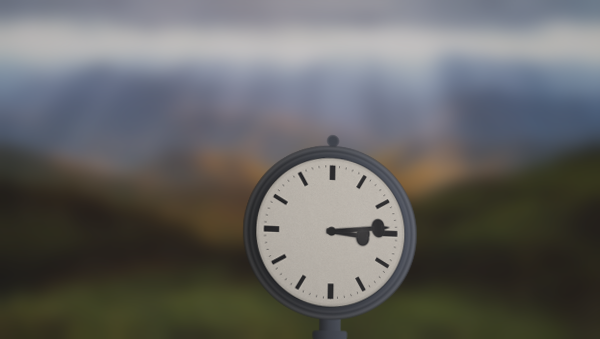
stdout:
{"hour": 3, "minute": 14}
